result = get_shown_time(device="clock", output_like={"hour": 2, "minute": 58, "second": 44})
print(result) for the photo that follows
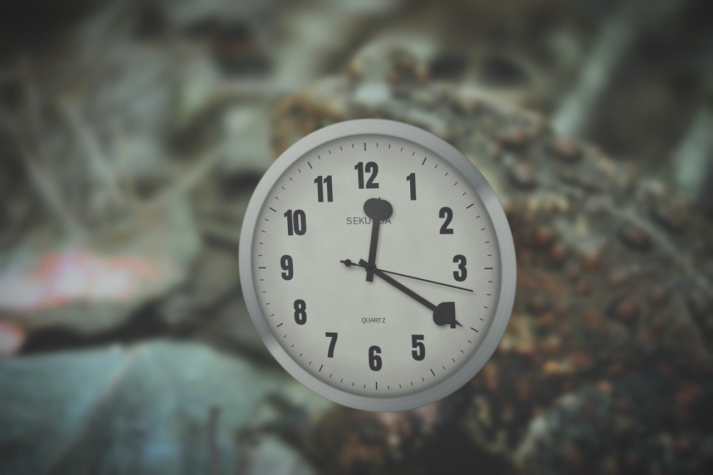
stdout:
{"hour": 12, "minute": 20, "second": 17}
